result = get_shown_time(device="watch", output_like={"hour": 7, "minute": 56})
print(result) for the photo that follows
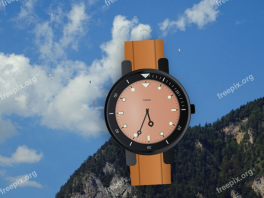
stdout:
{"hour": 5, "minute": 34}
